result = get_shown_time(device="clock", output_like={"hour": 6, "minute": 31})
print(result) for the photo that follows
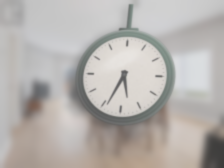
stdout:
{"hour": 5, "minute": 34}
